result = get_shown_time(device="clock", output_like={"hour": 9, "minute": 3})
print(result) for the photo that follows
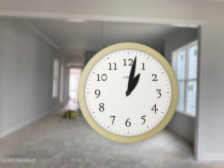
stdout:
{"hour": 1, "minute": 2}
